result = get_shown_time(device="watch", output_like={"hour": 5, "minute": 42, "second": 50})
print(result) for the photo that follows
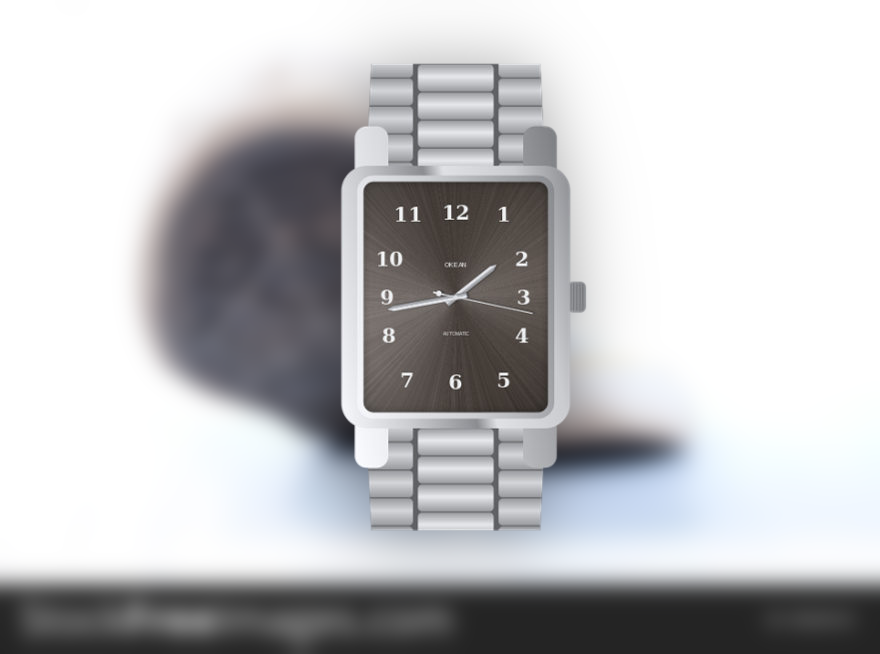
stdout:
{"hour": 1, "minute": 43, "second": 17}
